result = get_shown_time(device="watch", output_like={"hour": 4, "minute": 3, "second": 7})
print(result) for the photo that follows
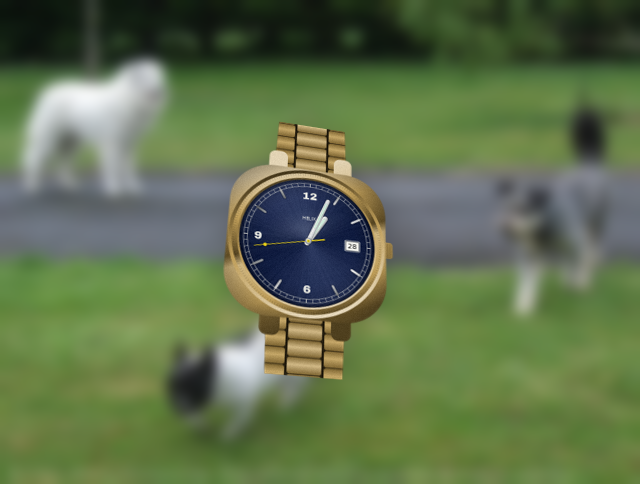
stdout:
{"hour": 1, "minute": 3, "second": 43}
